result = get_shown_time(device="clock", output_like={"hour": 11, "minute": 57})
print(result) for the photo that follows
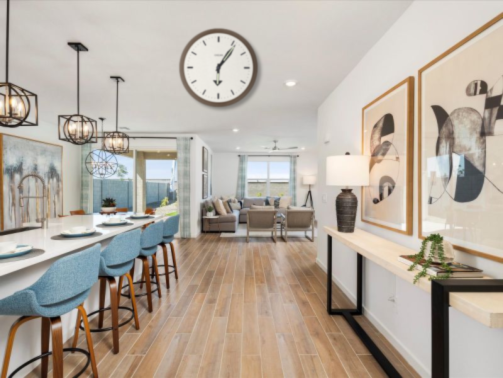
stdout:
{"hour": 6, "minute": 6}
